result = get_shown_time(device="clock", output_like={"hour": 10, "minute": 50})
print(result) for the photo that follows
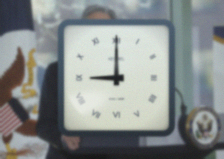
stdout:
{"hour": 9, "minute": 0}
